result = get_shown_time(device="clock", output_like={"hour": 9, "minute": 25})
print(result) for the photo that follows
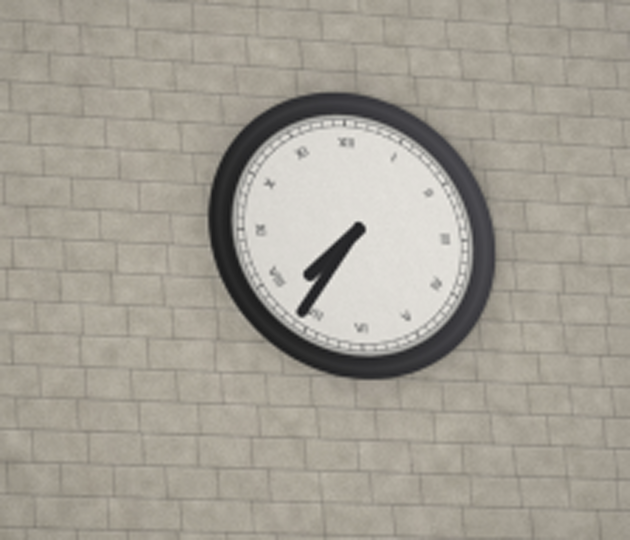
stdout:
{"hour": 7, "minute": 36}
